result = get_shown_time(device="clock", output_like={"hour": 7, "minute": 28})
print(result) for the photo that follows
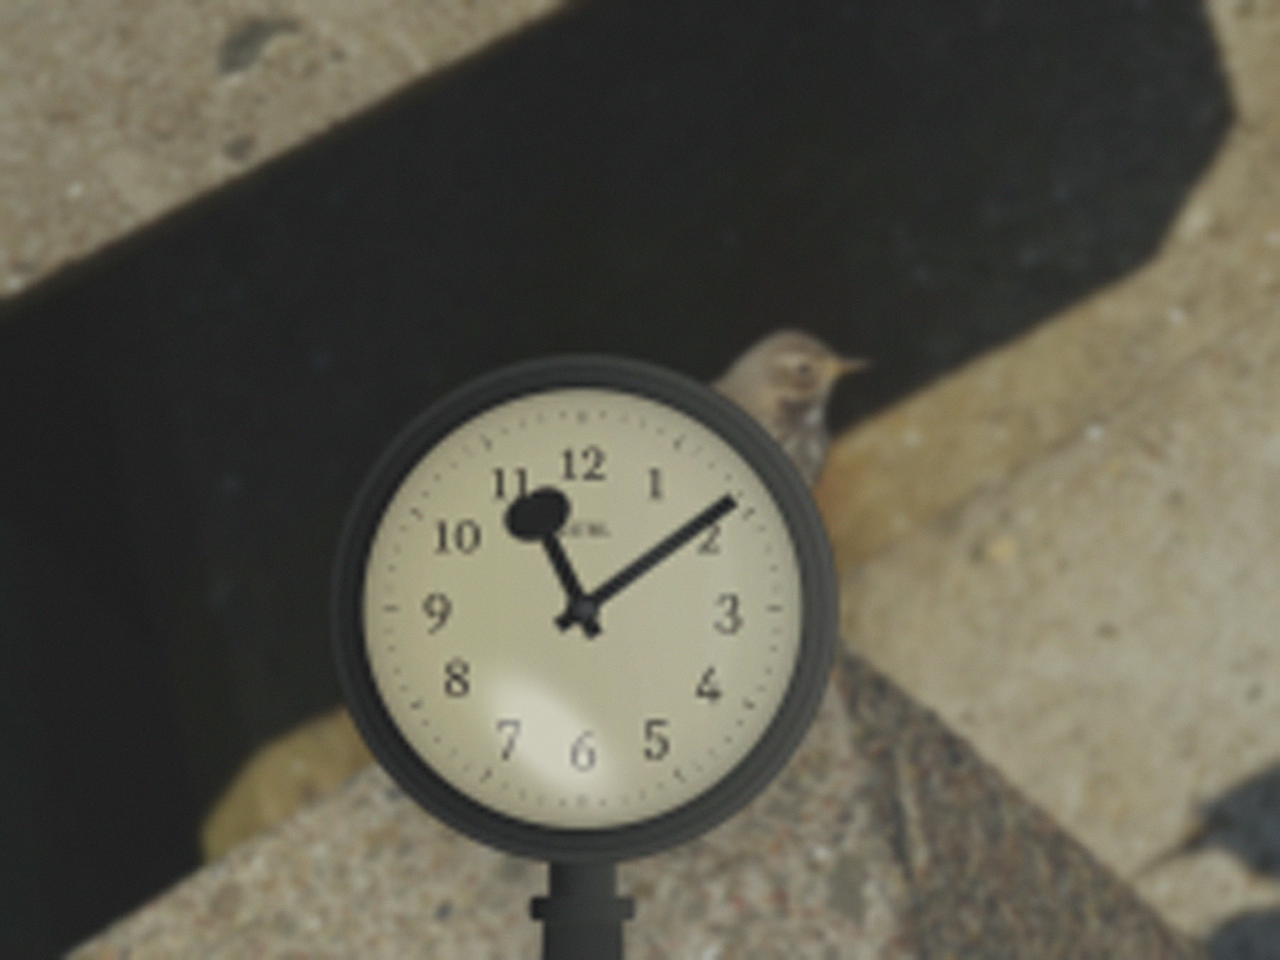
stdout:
{"hour": 11, "minute": 9}
